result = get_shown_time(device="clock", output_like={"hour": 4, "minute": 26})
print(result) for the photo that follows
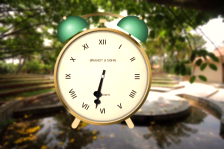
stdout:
{"hour": 6, "minute": 32}
